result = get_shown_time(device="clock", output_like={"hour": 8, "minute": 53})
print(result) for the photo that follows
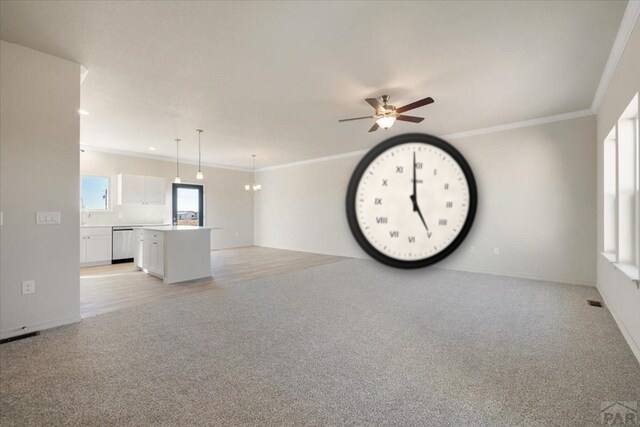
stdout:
{"hour": 4, "minute": 59}
